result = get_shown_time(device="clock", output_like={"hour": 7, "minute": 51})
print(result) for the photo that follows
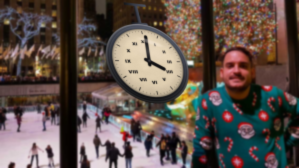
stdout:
{"hour": 4, "minute": 1}
